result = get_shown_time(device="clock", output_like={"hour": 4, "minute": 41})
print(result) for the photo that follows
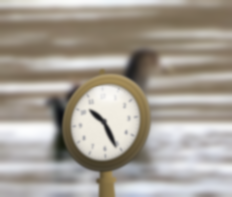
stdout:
{"hour": 10, "minute": 26}
